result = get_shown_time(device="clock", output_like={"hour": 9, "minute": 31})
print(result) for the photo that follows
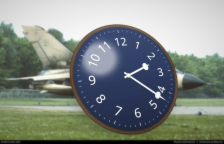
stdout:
{"hour": 2, "minute": 22}
